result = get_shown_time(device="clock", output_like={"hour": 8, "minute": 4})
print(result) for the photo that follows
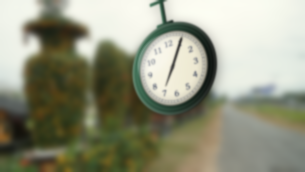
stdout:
{"hour": 7, "minute": 5}
